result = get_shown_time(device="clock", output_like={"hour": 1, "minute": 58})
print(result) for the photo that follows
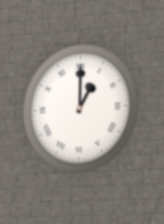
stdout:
{"hour": 1, "minute": 0}
